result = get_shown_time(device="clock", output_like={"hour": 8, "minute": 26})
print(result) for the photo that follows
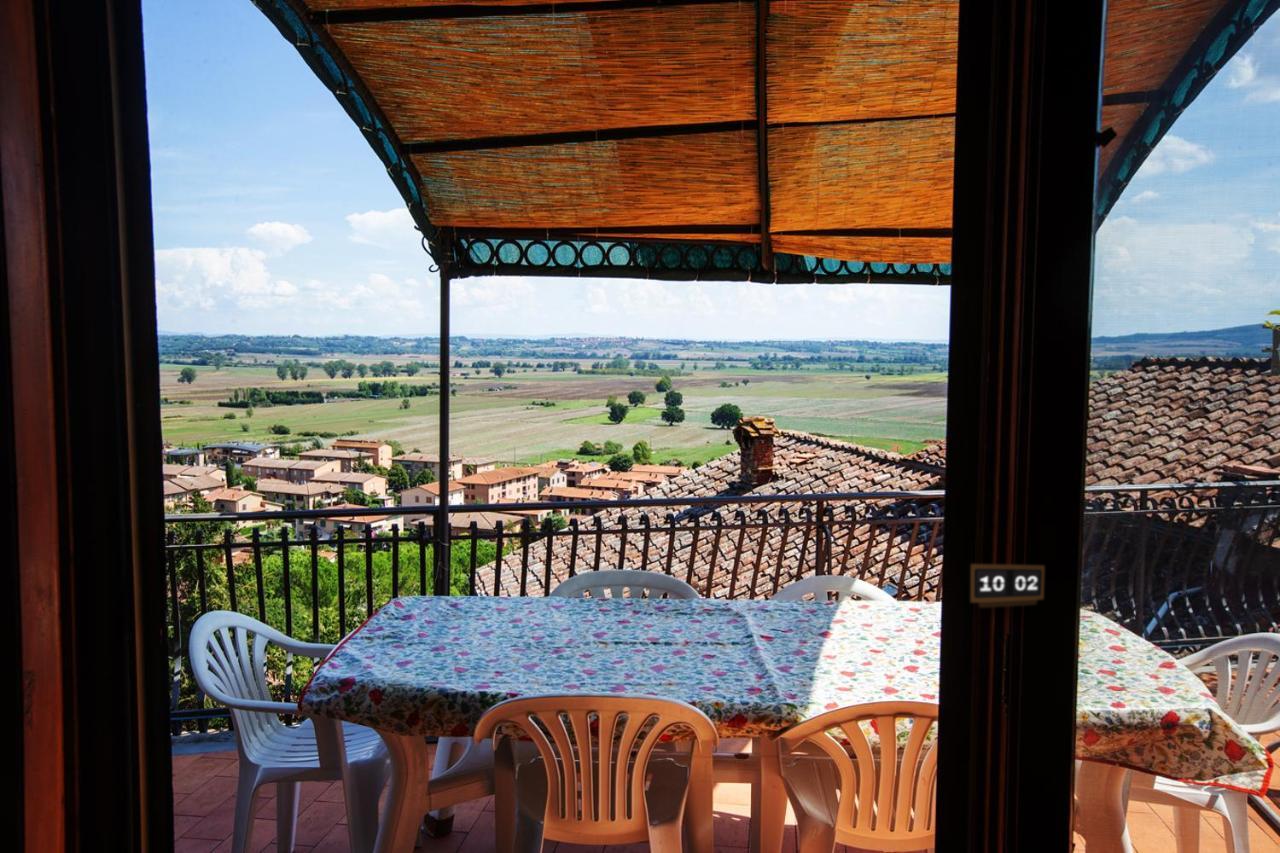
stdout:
{"hour": 10, "minute": 2}
